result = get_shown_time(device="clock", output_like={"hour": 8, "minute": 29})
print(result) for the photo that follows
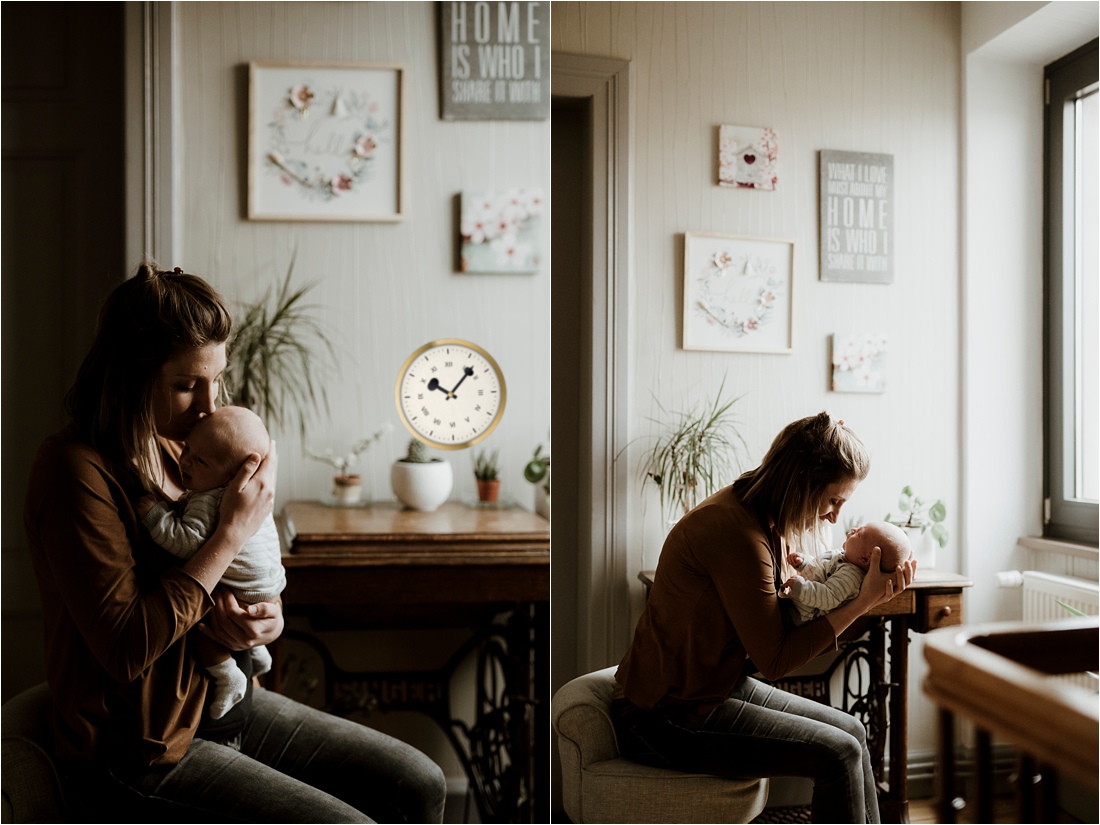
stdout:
{"hour": 10, "minute": 7}
